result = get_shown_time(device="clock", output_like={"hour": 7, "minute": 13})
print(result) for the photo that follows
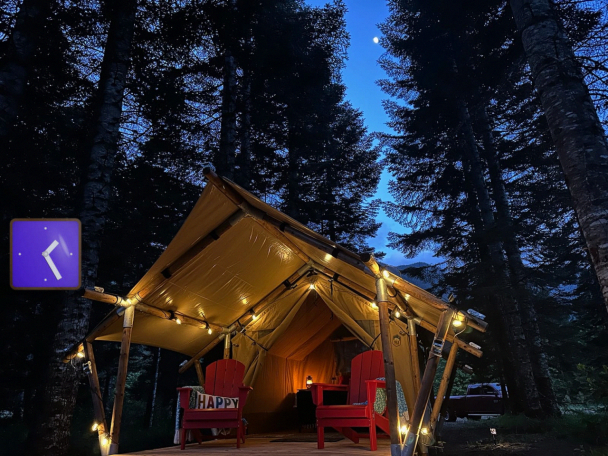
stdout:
{"hour": 1, "minute": 25}
